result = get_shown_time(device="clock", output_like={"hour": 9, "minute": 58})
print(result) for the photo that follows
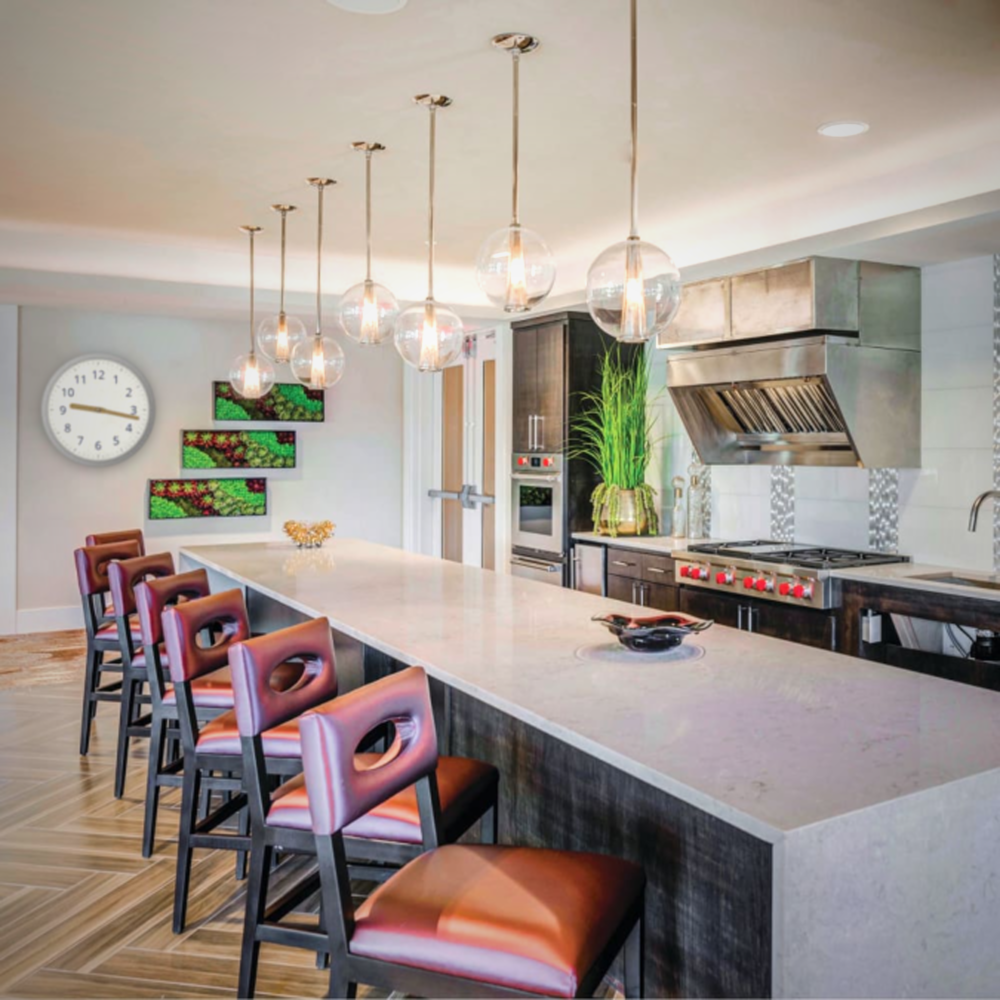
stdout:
{"hour": 9, "minute": 17}
